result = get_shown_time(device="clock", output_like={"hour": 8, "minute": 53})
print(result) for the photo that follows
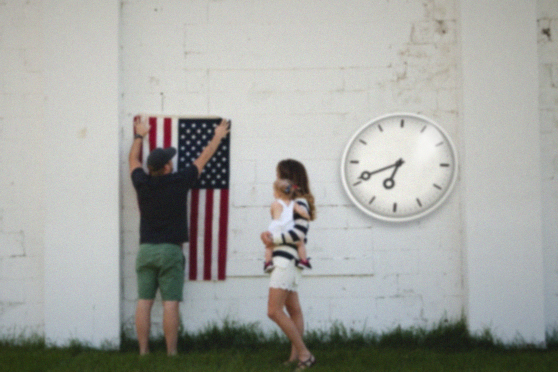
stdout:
{"hour": 6, "minute": 41}
